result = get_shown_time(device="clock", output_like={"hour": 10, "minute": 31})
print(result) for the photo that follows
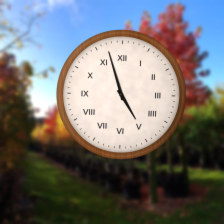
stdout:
{"hour": 4, "minute": 57}
